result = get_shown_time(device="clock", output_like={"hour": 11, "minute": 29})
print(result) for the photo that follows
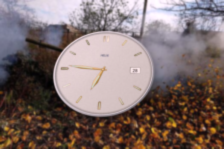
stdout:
{"hour": 6, "minute": 46}
